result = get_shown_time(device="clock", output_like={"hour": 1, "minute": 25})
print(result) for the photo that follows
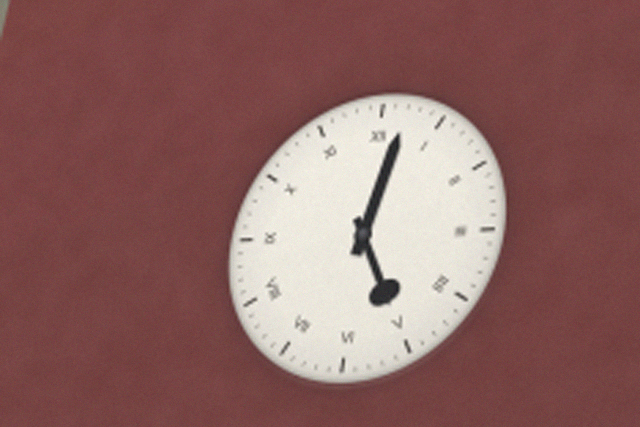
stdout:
{"hour": 5, "minute": 2}
